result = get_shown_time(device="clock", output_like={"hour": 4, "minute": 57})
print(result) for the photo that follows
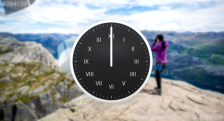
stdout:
{"hour": 12, "minute": 0}
